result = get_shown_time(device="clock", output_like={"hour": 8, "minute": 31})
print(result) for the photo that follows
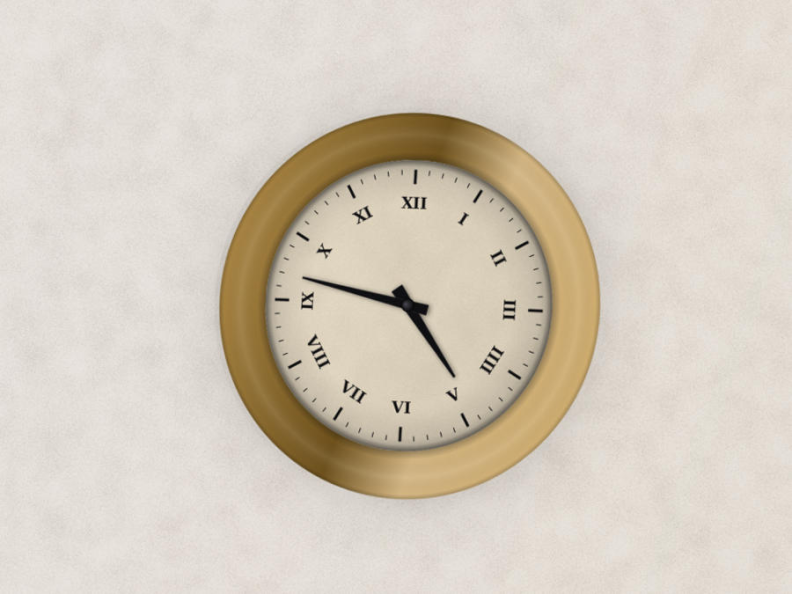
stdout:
{"hour": 4, "minute": 47}
